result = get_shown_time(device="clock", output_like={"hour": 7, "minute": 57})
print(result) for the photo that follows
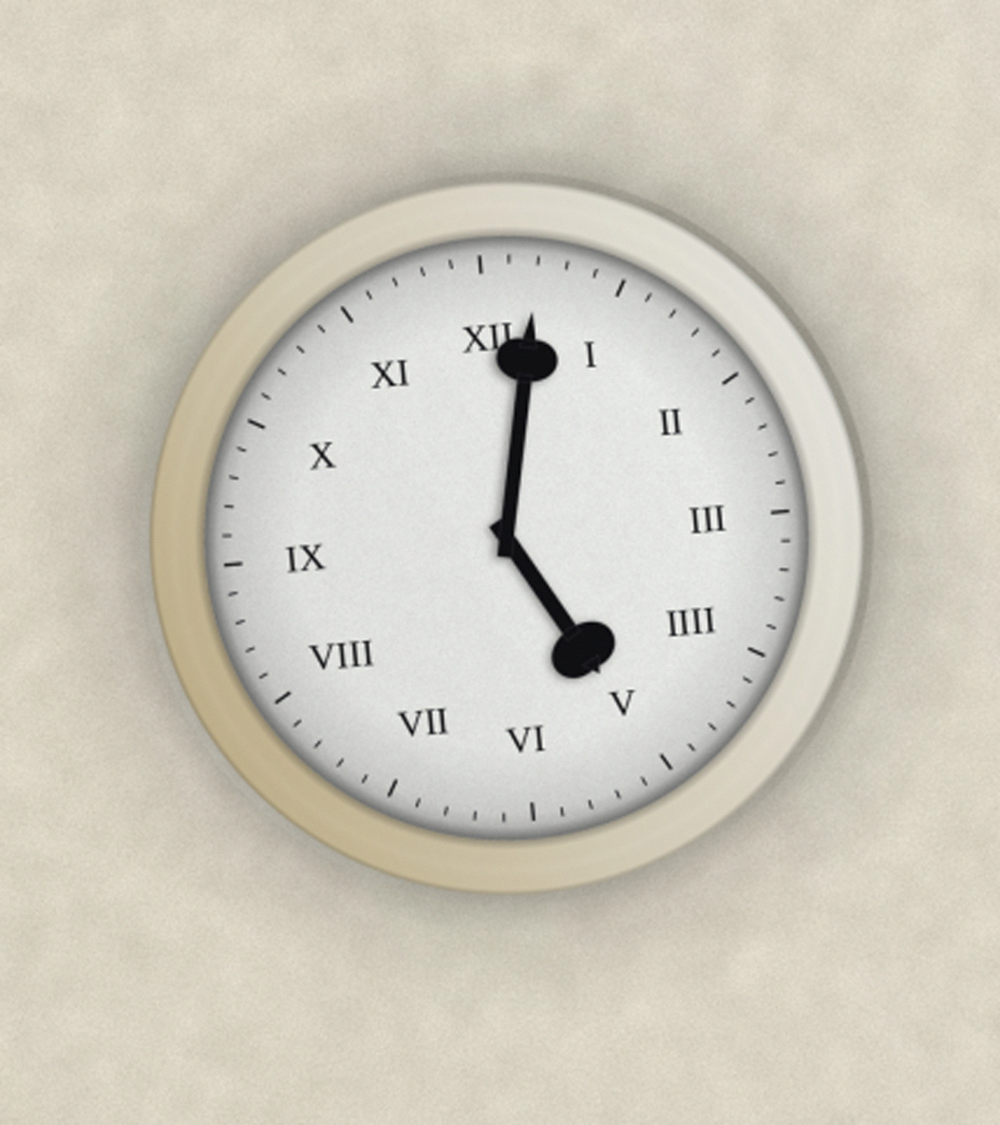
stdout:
{"hour": 5, "minute": 2}
